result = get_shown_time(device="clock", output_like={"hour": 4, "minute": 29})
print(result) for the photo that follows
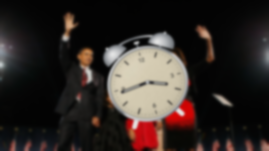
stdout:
{"hour": 3, "minute": 44}
